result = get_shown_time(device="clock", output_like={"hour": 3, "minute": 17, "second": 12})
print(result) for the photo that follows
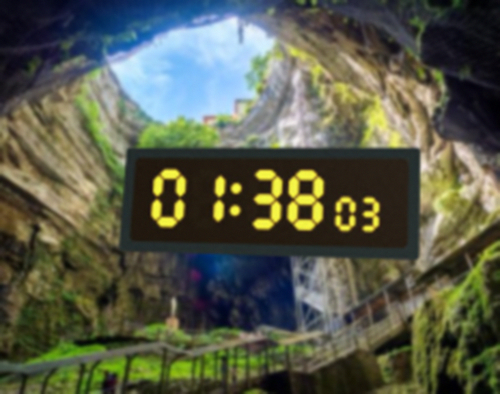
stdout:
{"hour": 1, "minute": 38, "second": 3}
